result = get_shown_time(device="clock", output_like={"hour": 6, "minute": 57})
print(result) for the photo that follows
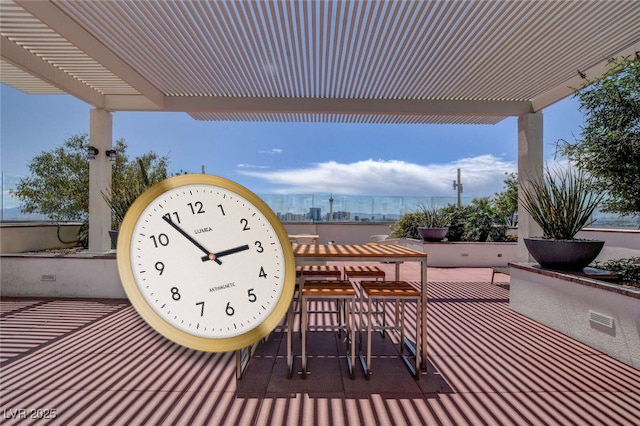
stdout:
{"hour": 2, "minute": 54}
